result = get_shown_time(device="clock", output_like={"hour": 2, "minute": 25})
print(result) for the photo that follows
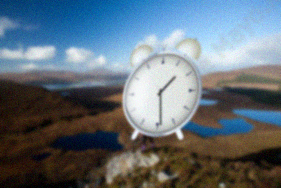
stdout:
{"hour": 1, "minute": 29}
